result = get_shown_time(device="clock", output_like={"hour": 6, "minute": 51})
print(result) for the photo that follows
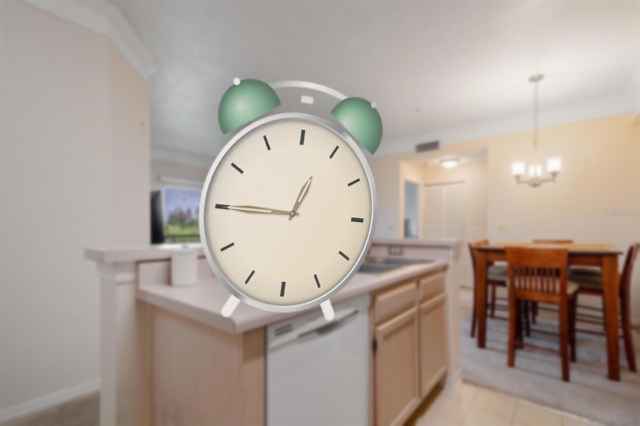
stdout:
{"hour": 12, "minute": 45}
